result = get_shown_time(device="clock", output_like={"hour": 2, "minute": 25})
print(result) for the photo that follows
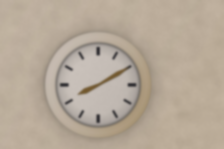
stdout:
{"hour": 8, "minute": 10}
